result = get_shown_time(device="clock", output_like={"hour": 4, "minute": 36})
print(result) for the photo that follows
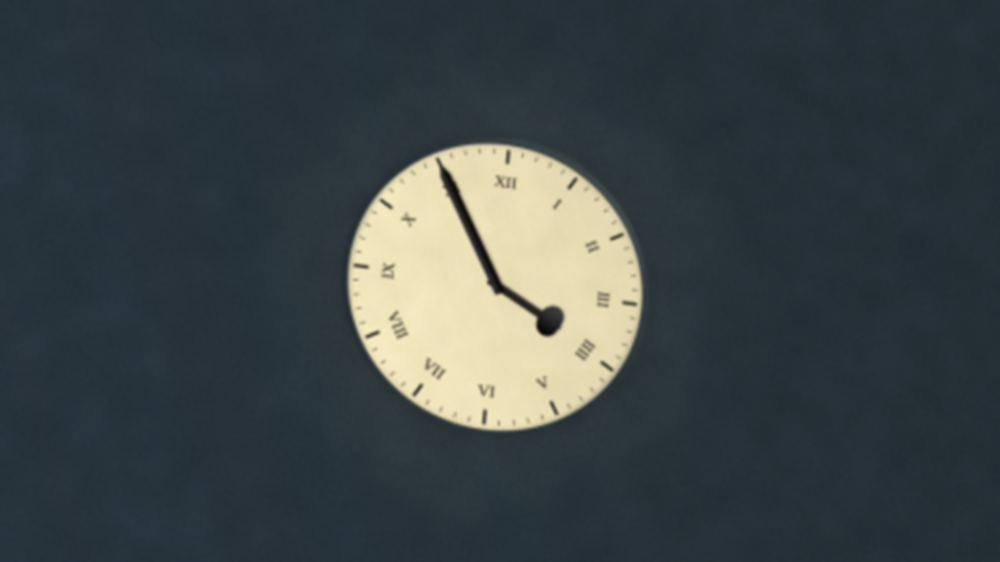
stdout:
{"hour": 3, "minute": 55}
